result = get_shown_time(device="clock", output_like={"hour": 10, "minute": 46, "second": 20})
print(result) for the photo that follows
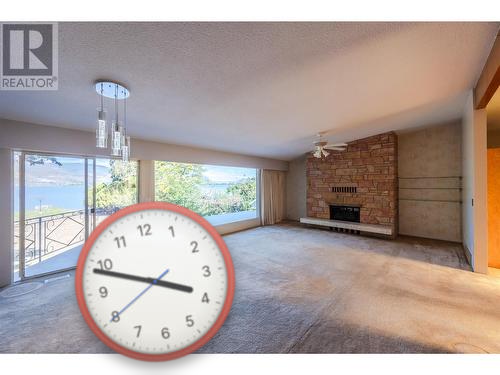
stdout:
{"hour": 3, "minute": 48, "second": 40}
